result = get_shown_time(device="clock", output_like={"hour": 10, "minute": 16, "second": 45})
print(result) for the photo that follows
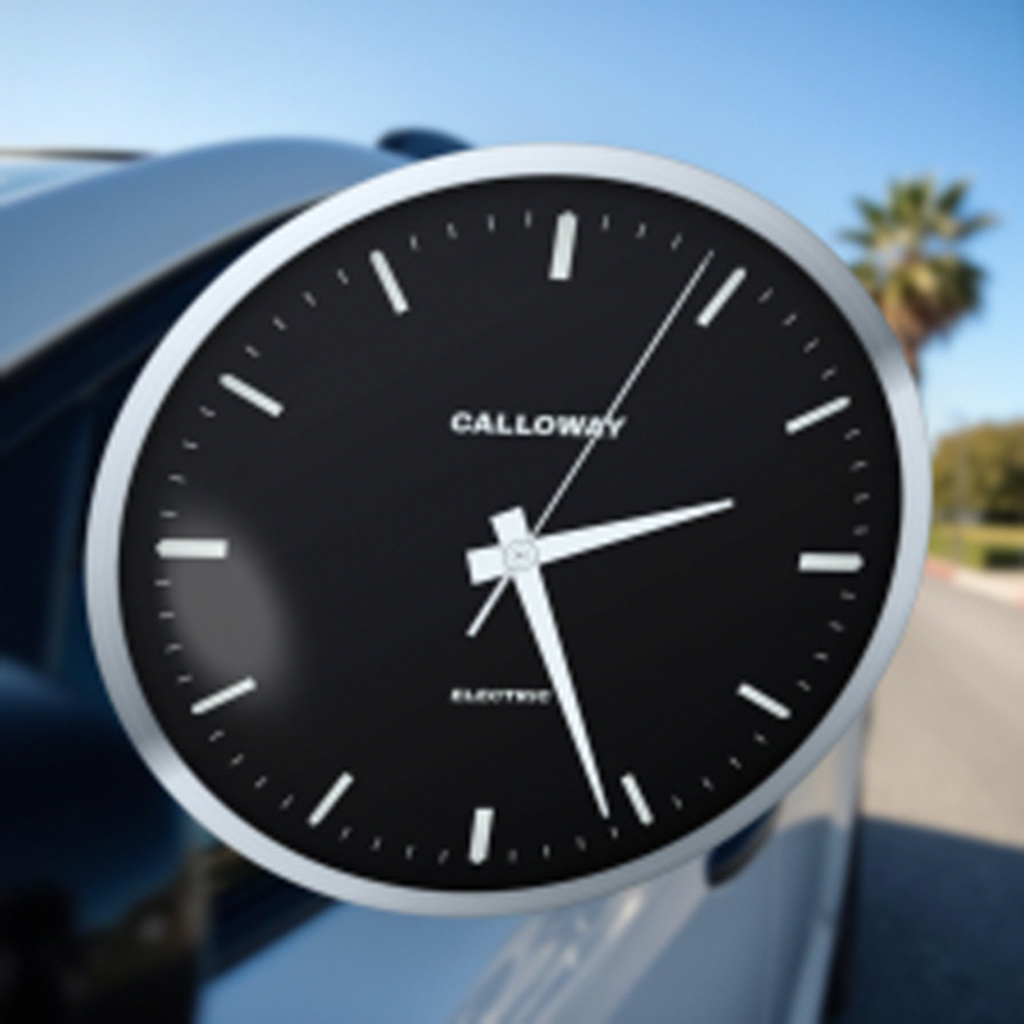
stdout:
{"hour": 2, "minute": 26, "second": 4}
